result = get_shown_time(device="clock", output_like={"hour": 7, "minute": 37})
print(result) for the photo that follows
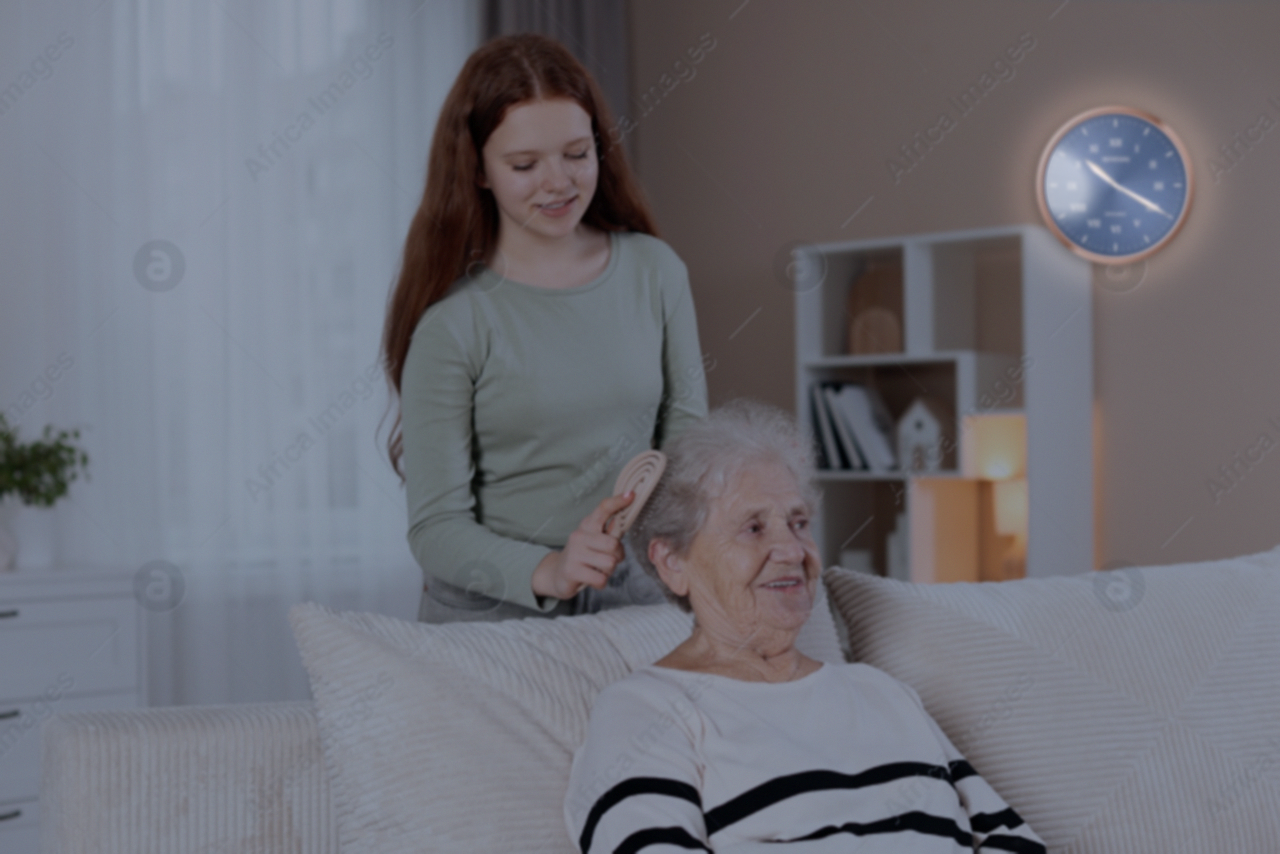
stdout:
{"hour": 10, "minute": 20}
